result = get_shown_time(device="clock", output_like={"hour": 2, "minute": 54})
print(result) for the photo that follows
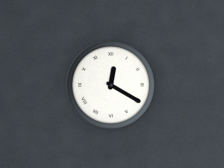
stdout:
{"hour": 12, "minute": 20}
